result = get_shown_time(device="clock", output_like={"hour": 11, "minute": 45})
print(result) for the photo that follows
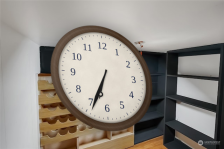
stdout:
{"hour": 6, "minute": 34}
